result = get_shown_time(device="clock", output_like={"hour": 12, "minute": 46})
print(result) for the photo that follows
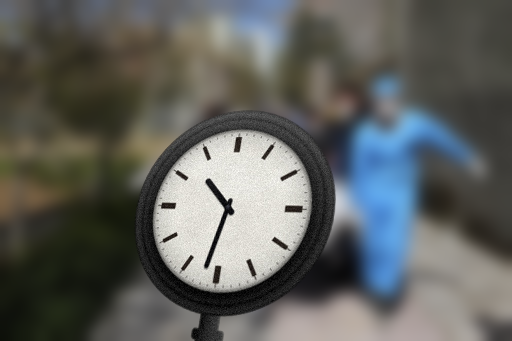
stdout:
{"hour": 10, "minute": 32}
